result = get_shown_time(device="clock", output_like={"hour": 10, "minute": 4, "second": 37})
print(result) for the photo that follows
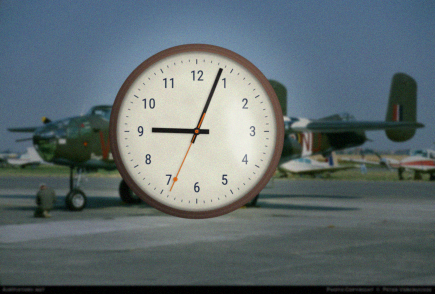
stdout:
{"hour": 9, "minute": 3, "second": 34}
